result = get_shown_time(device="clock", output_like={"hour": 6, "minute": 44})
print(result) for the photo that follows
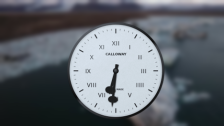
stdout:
{"hour": 6, "minute": 31}
